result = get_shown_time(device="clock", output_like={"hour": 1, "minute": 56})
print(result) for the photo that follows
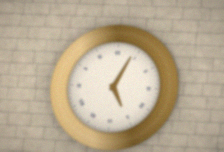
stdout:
{"hour": 5, "minute": 4}
